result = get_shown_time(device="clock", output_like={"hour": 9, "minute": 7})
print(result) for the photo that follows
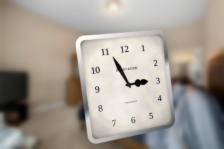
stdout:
{"hour": 2, "minute": 56}
